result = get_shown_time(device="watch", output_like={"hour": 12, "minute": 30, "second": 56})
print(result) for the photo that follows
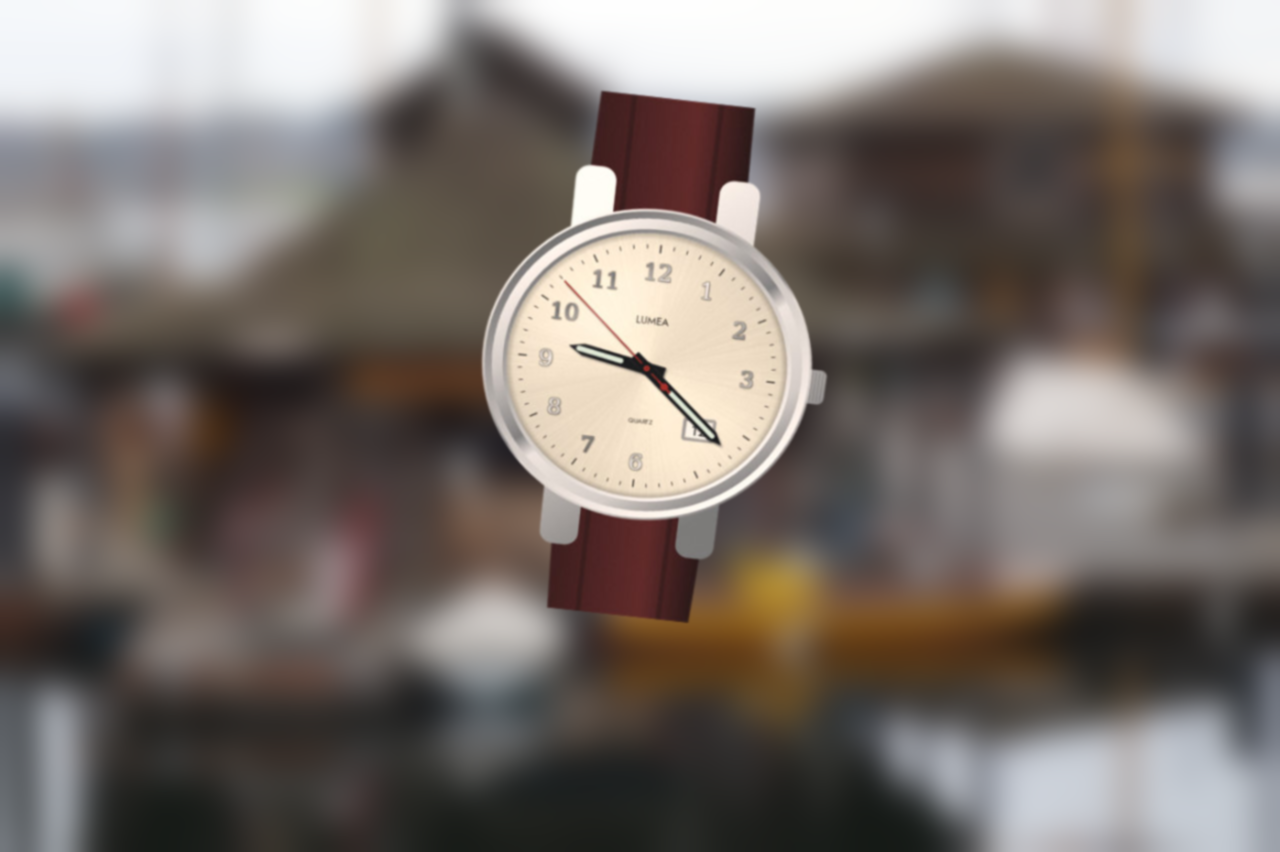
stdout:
{"hour": 9, "minute": 21, "second": 52}
